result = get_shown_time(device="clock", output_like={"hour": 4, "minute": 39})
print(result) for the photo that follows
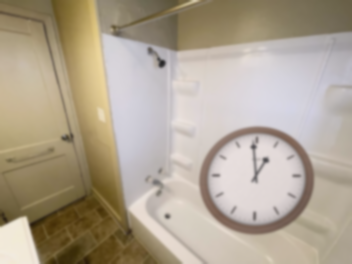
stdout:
{"hour": 12, "minute": 59}
